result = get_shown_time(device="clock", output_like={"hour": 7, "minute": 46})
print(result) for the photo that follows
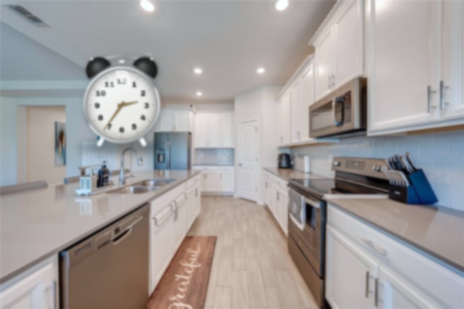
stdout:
{"hour": 2, "minute": 36}
